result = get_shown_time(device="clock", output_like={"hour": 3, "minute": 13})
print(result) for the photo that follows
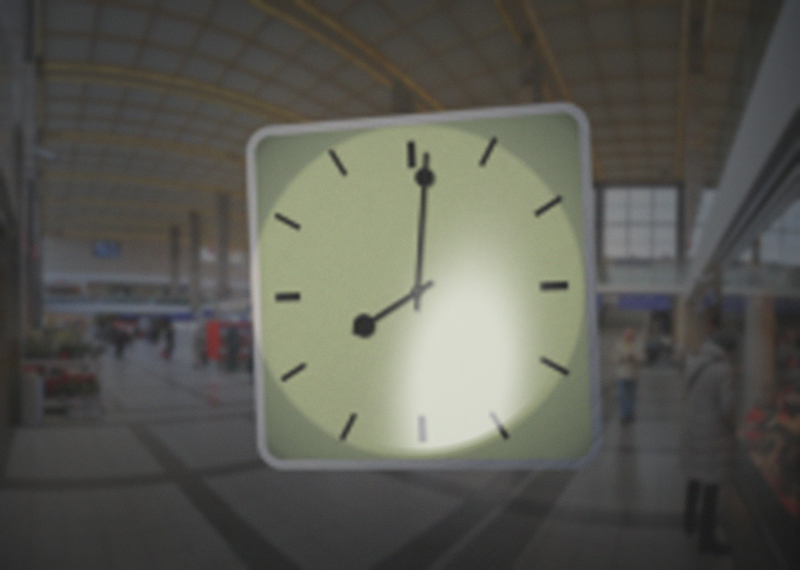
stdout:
{"hour": 8, "minute": 1}
